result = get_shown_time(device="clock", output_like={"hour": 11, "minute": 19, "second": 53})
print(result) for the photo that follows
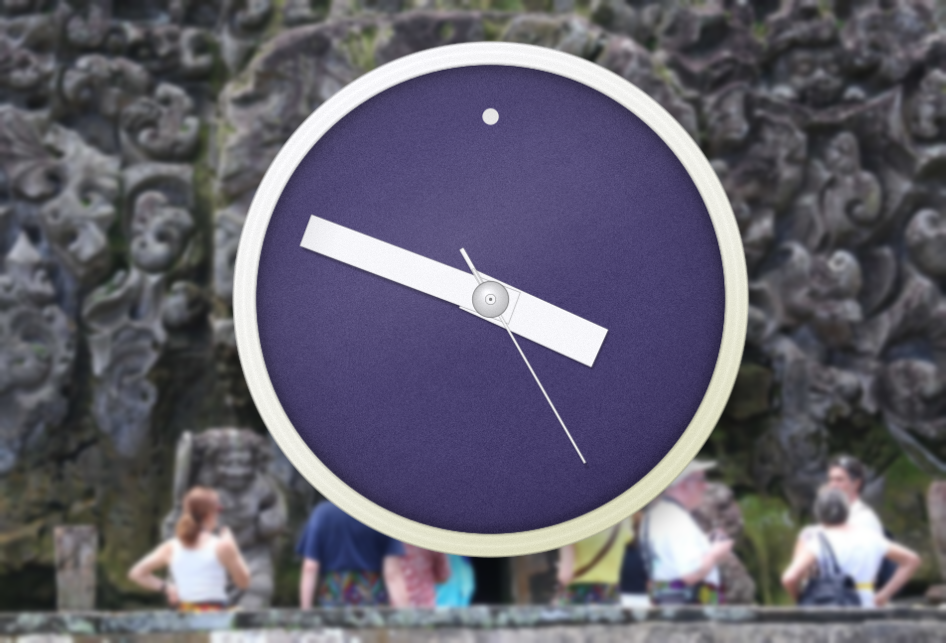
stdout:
{"hour": 3, "minute": 48, "second": 25}
